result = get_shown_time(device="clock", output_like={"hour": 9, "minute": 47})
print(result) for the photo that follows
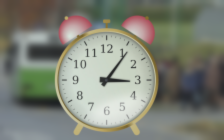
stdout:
{"hour": 3, "minute": 6}
